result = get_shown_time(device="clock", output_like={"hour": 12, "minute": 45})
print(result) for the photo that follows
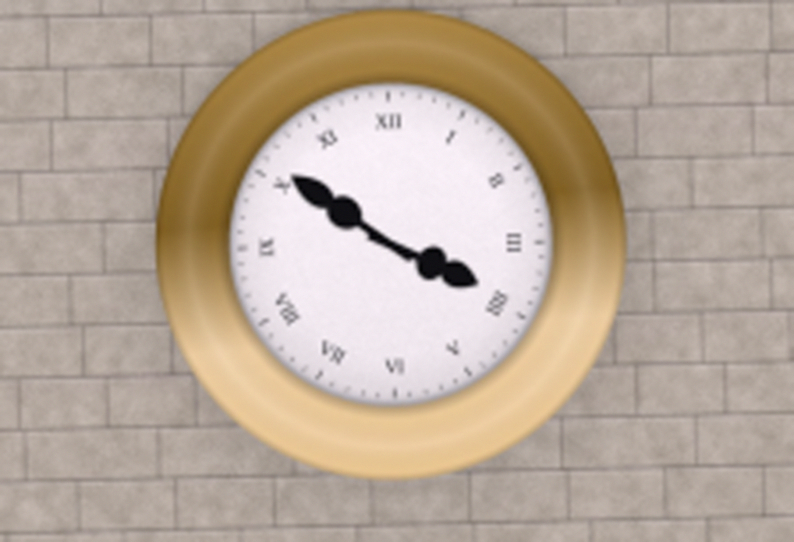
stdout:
{"hour": 3, "minute": 51}
